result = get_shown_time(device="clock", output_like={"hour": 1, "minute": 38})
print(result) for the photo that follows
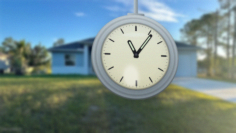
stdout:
{"hour": 11, "minute": 6}
